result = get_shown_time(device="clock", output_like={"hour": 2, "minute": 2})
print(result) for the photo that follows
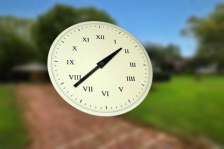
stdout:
{"hour": 1, "minute": 38}
